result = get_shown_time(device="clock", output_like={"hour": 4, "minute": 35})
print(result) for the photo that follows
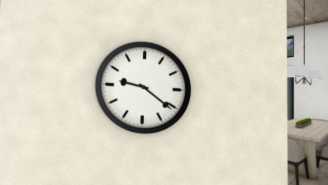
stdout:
{"hour": 9, "minute": 21}
